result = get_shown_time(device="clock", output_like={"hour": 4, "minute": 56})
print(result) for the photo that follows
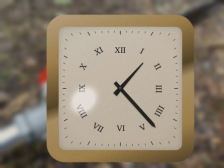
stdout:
{"hour": 1, "minute": 23}
